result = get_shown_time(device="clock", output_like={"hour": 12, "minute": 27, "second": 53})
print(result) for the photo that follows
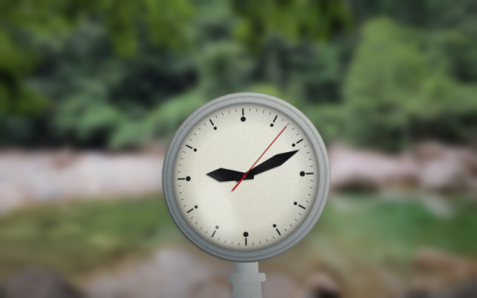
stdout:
{"hour": 9, "minute": 11, "second": 7}
